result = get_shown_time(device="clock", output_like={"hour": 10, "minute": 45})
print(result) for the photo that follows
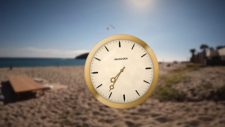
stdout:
{"hour": 7, "minute": 36}
